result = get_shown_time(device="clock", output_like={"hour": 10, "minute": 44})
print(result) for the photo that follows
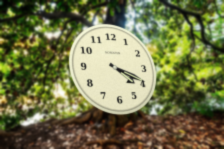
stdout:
{"hour": 4, "minute": 19}
